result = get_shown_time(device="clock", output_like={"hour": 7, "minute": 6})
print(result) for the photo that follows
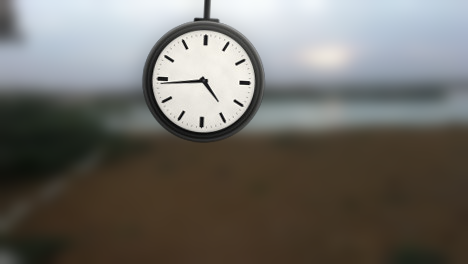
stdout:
{"hour": 4, "minute": 44}
